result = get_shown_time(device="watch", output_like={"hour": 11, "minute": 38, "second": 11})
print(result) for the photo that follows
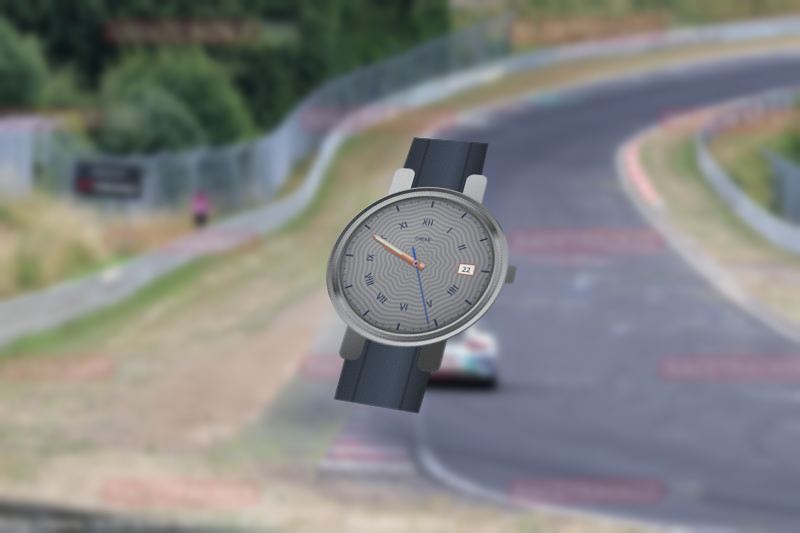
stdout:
{"hour": 9, "minute": 49, "second": 26}
